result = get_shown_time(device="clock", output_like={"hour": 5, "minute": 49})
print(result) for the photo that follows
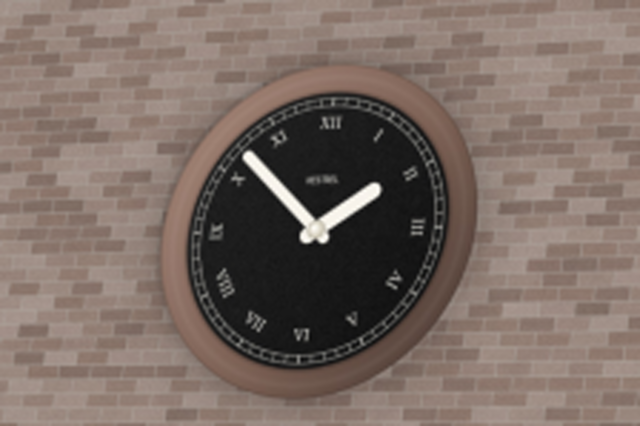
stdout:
{"hour": 1, "minute": 52}
